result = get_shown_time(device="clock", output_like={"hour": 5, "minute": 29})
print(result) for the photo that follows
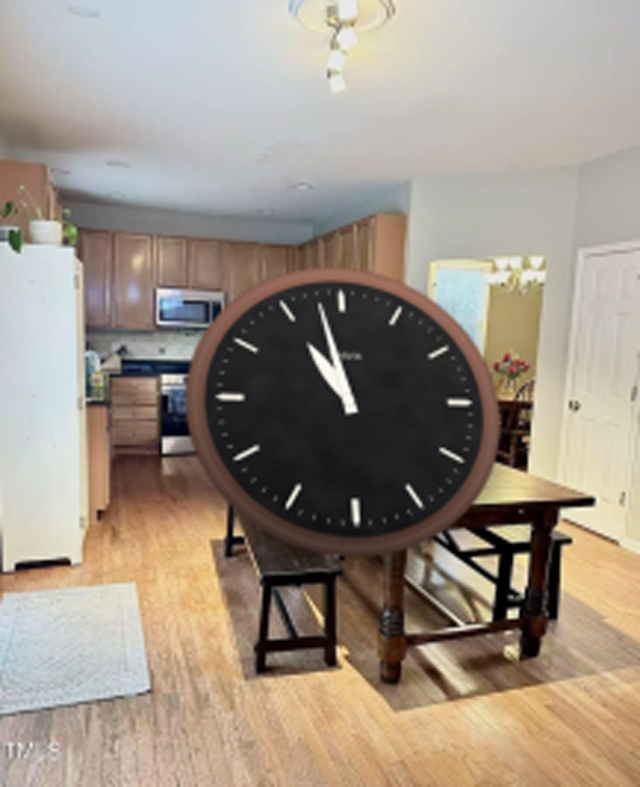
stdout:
{"hour": 10, "minute": 58}
